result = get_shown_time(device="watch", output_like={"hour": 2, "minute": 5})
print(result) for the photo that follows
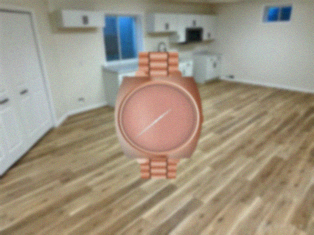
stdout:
{"hour": 1, "minute": 38}
